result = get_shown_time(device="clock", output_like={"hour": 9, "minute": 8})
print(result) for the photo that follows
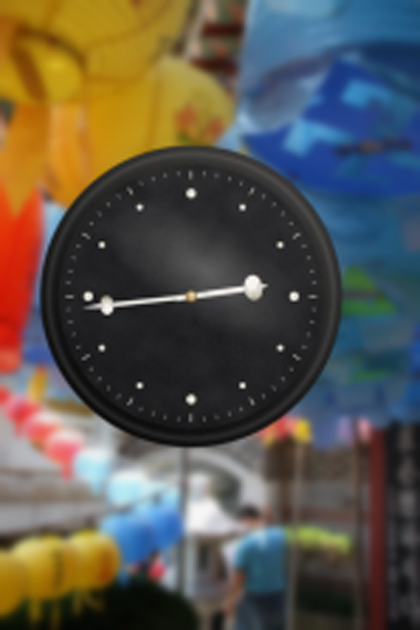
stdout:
{"hour": 2, "minute": 44}
